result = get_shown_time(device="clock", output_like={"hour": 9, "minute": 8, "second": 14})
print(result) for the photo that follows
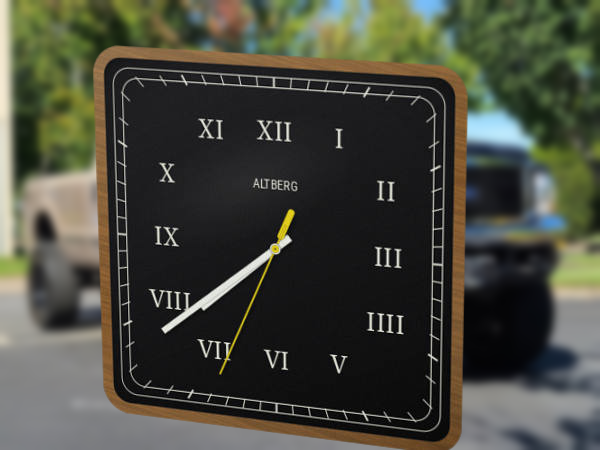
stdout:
{"hour": 7, "minute": 38, "second": 34}
